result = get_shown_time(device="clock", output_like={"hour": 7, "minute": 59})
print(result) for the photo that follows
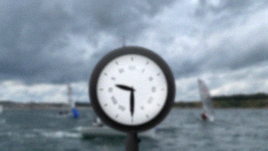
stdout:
{"hour": 9, "minute": 30}
